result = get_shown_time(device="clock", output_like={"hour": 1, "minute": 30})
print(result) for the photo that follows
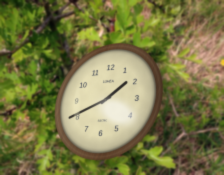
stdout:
{"hour": 1, "minute": 41}
